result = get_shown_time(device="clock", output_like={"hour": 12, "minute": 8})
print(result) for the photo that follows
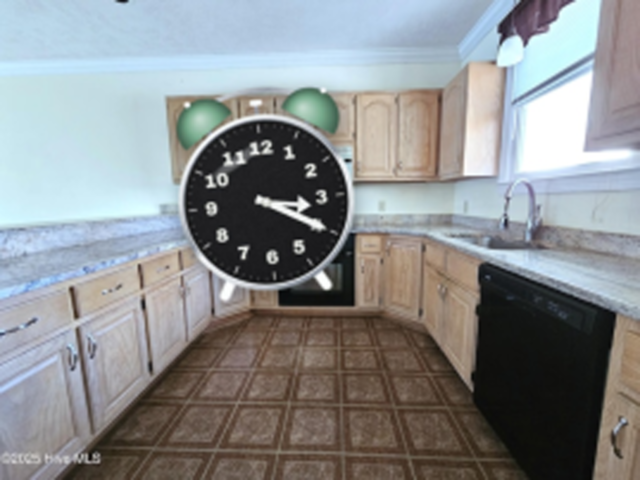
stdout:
{"hour": 3, "minute": 20}
